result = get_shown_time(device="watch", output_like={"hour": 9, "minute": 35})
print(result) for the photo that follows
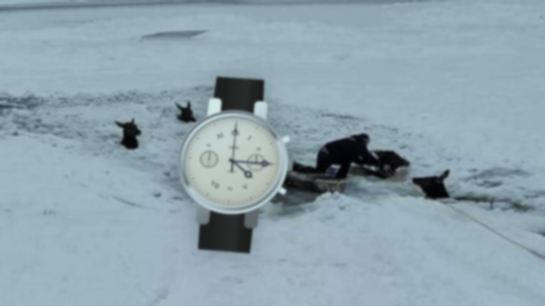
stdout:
{"hour": 4, "minute": 15}
